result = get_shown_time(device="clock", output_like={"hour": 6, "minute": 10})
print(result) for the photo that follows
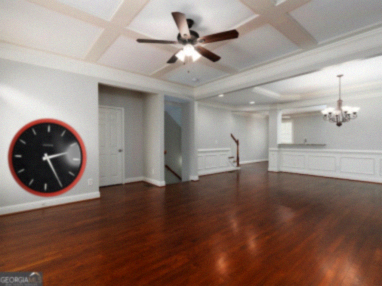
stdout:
{"hour": 2, "minute": 25}
